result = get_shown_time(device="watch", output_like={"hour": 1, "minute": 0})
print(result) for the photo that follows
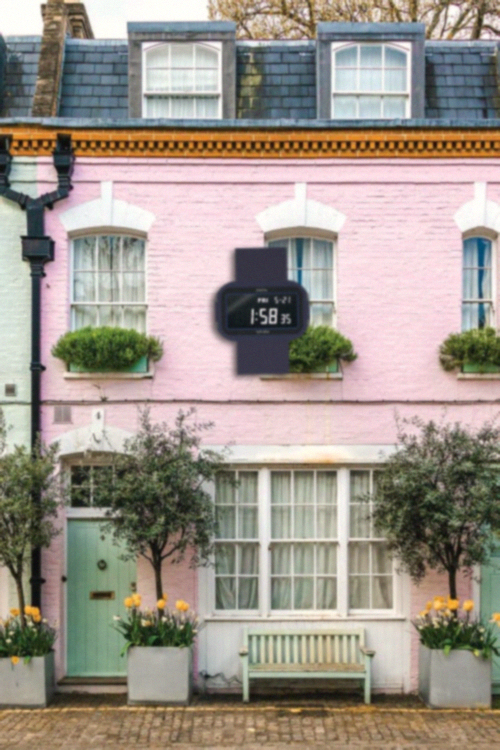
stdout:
{"hour": 1, "minute": 58}
